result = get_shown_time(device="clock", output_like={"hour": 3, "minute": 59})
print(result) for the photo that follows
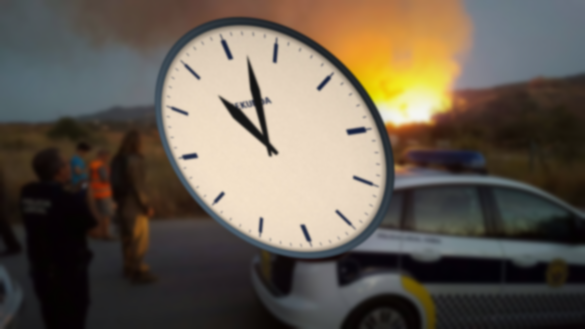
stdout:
{"hour": 11, "minute": 2}
